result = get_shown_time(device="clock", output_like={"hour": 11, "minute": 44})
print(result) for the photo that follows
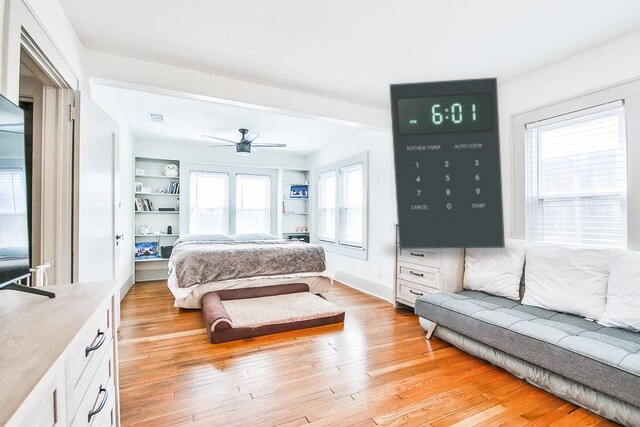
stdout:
{"hour": 6, "minute": 1}
